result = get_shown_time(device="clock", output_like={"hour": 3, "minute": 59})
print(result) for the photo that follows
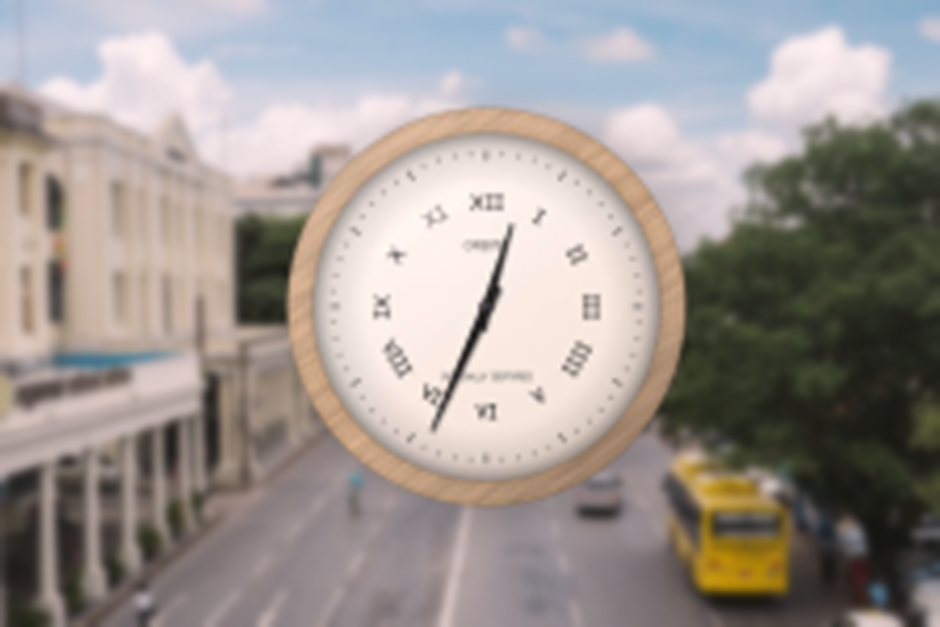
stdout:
{"hour": 12, "minute": 34}
